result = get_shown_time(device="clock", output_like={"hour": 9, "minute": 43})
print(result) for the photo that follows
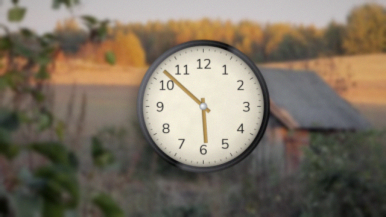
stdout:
{"hour": 5, "minute": 52}
